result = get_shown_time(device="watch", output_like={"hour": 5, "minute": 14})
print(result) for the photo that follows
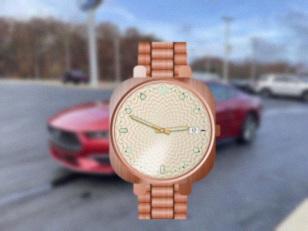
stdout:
{"hour": 2, "minute": 49}
